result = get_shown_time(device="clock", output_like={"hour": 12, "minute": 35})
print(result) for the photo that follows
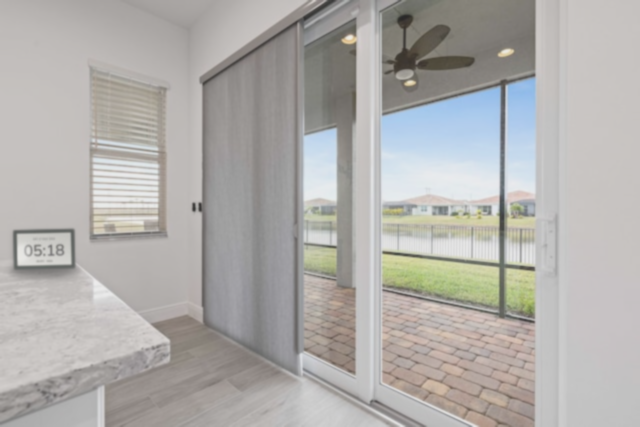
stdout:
{"hour": 5, "minute": 18}
